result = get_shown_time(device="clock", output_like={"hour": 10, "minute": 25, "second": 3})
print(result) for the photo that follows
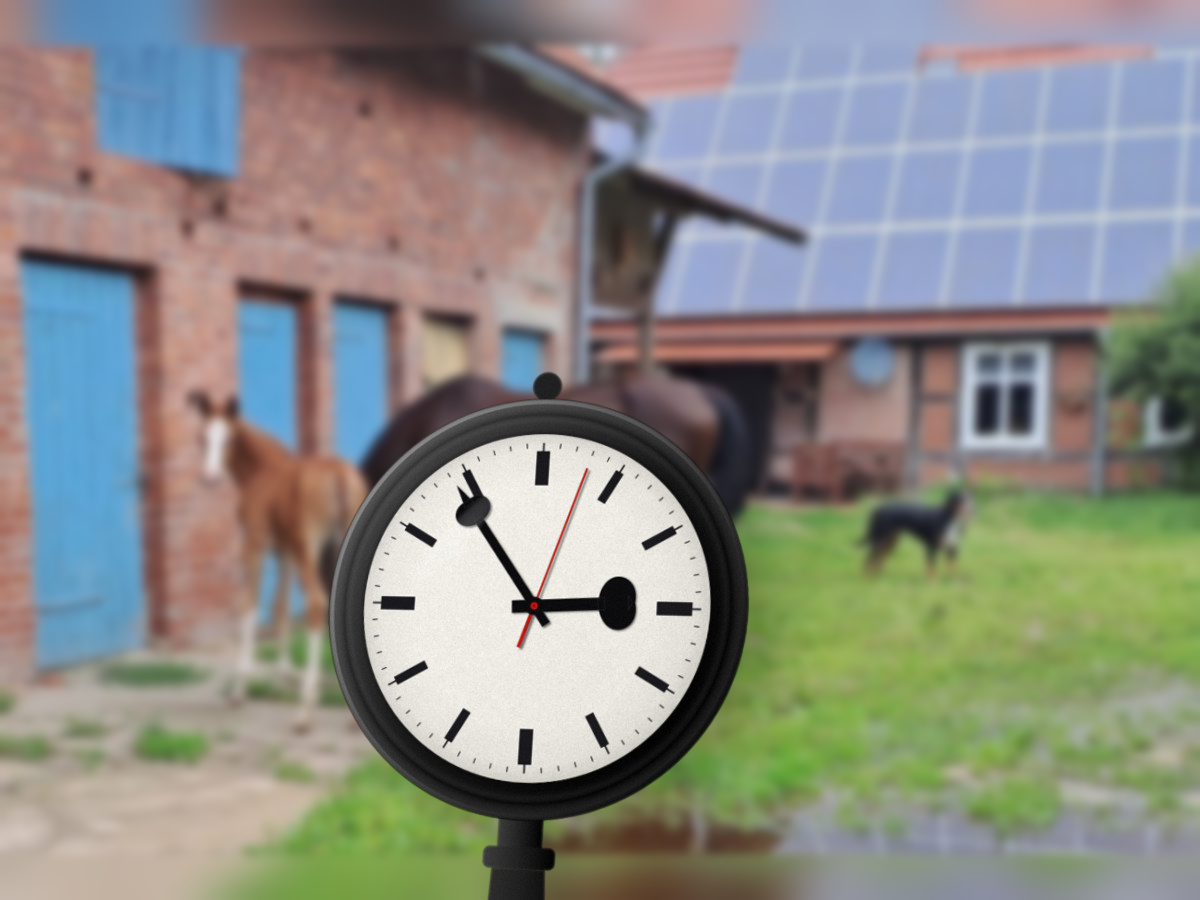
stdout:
{"hour": 2, "minute": 54, "second": 3}
